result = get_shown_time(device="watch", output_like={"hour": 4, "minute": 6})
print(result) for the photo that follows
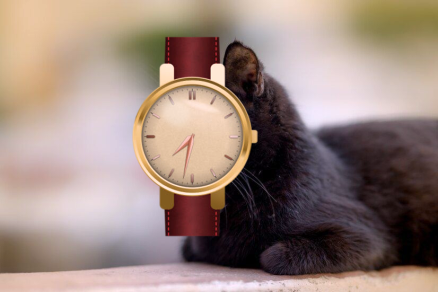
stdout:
{"hour": 7, "minute": 32}
